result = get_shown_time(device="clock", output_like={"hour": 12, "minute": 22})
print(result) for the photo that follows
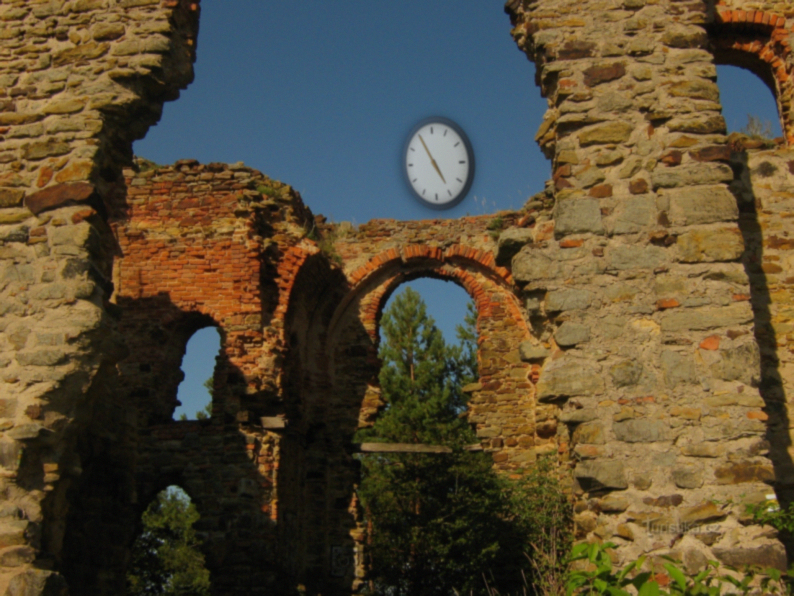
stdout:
{"hour": 4, "minute": 55}
